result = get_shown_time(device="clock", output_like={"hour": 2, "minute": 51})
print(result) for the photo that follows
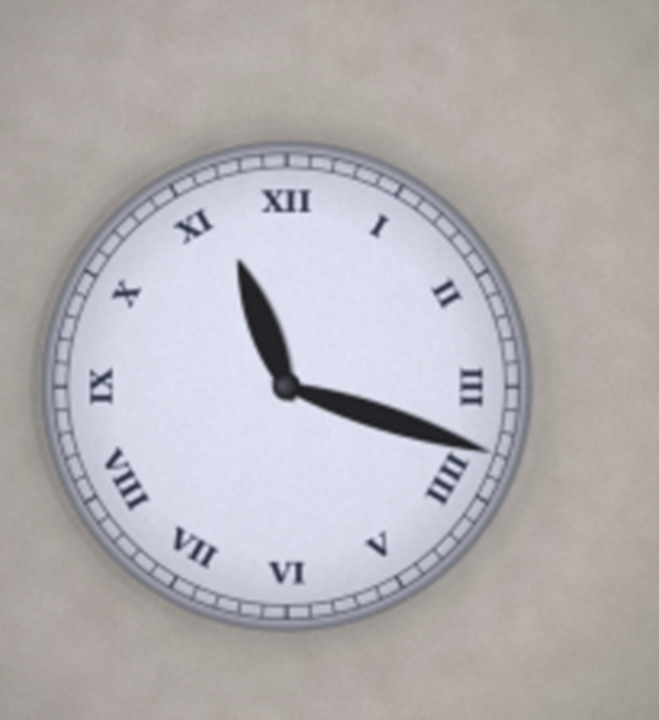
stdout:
{"hour": 11, "minute": 18}
